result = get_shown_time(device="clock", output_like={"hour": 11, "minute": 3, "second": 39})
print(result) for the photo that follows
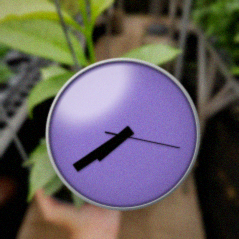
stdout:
{"hour": 7, "minute": 39, "second": 17}
